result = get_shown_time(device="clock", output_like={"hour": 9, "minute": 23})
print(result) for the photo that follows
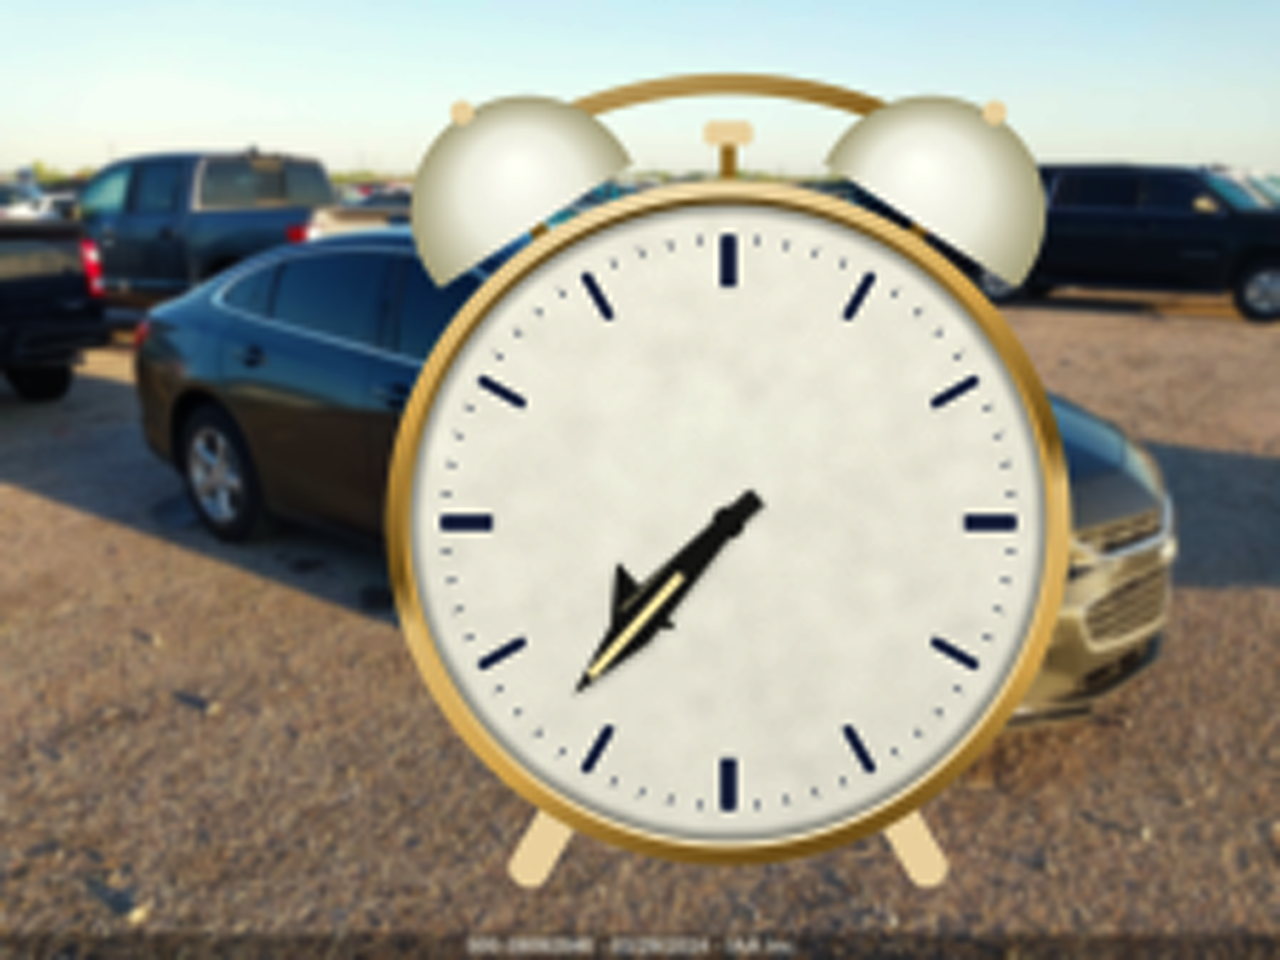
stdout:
{"hour": 7, "minute": 37}
